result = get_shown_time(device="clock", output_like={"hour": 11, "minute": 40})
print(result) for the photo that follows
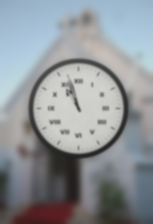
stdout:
{"hour": 10, "minute": 57}
